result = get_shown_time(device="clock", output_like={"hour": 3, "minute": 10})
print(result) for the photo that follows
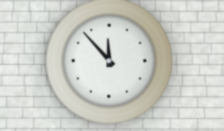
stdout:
{"hour": 11, "minute": 53}
